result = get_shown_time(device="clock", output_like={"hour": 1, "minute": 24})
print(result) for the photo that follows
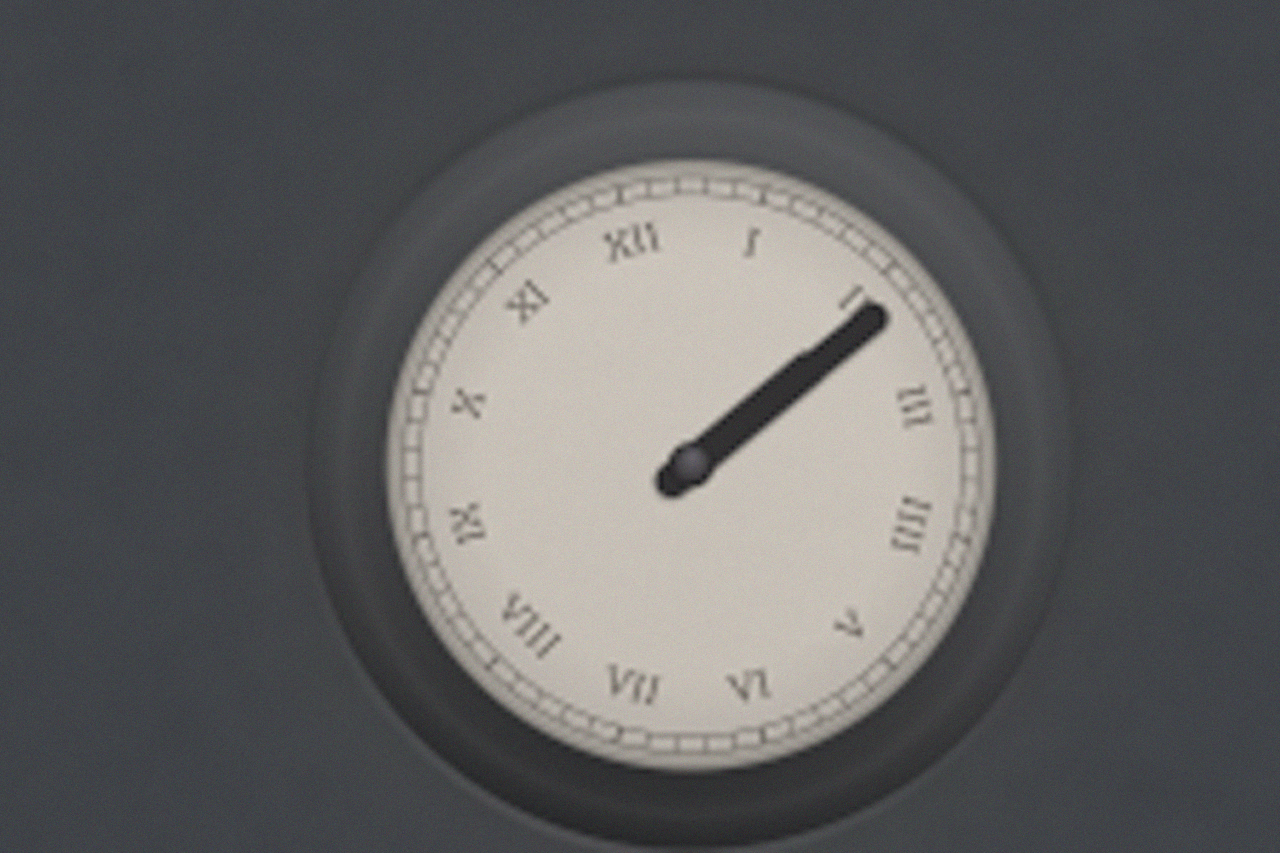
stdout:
{"hour": 2, "minute": 11}
